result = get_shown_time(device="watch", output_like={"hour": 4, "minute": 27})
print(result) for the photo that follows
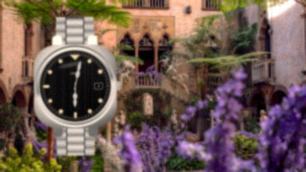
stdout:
{"hour": 6, "minute": 2}
